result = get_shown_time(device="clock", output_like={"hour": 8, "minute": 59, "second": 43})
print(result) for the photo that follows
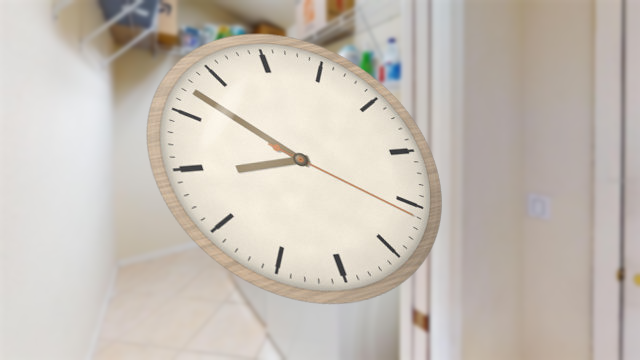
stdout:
{"hour": 8, "minute": 52, "second": 21}
